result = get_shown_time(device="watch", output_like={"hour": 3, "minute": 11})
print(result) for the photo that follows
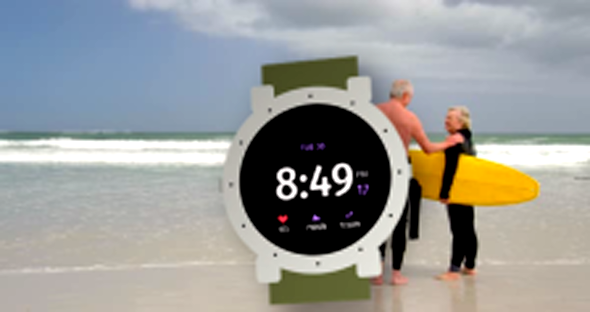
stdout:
{"hour": 8, "minute": 49}
